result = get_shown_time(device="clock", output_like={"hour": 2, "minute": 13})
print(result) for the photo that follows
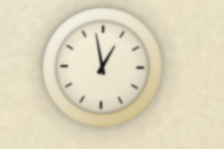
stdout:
{"hour": 12, "minute": 58}
